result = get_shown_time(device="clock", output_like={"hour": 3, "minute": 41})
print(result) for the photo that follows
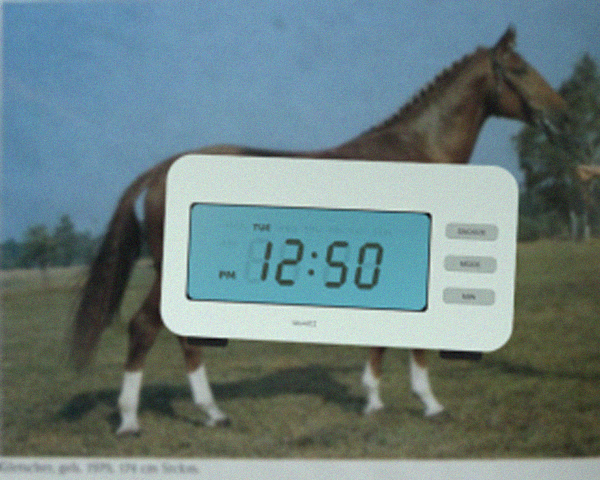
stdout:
{"hour": 12, "minute": 50}
